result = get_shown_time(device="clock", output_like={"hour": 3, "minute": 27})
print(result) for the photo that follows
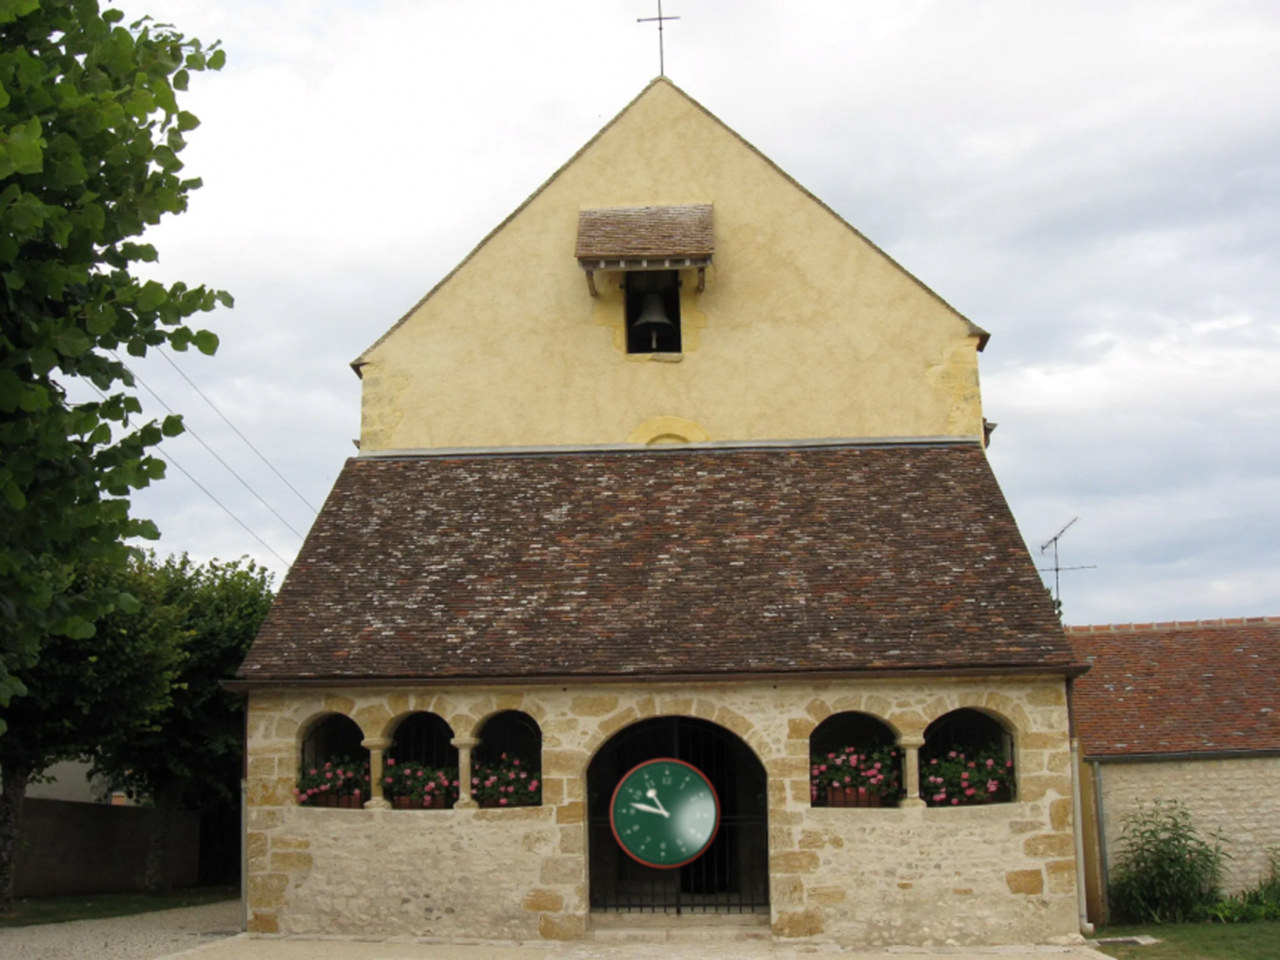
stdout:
{"hour": 10, "minute": 47}
